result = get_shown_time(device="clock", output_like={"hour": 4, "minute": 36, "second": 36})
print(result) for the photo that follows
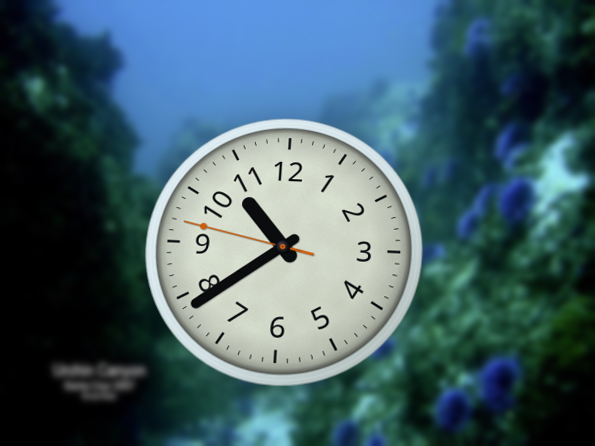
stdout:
{"hour": 10, "minute": 38, "second": 47}
